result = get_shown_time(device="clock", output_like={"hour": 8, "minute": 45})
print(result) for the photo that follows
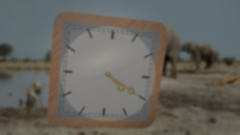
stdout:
{"hour": 4, "minute": 20}
